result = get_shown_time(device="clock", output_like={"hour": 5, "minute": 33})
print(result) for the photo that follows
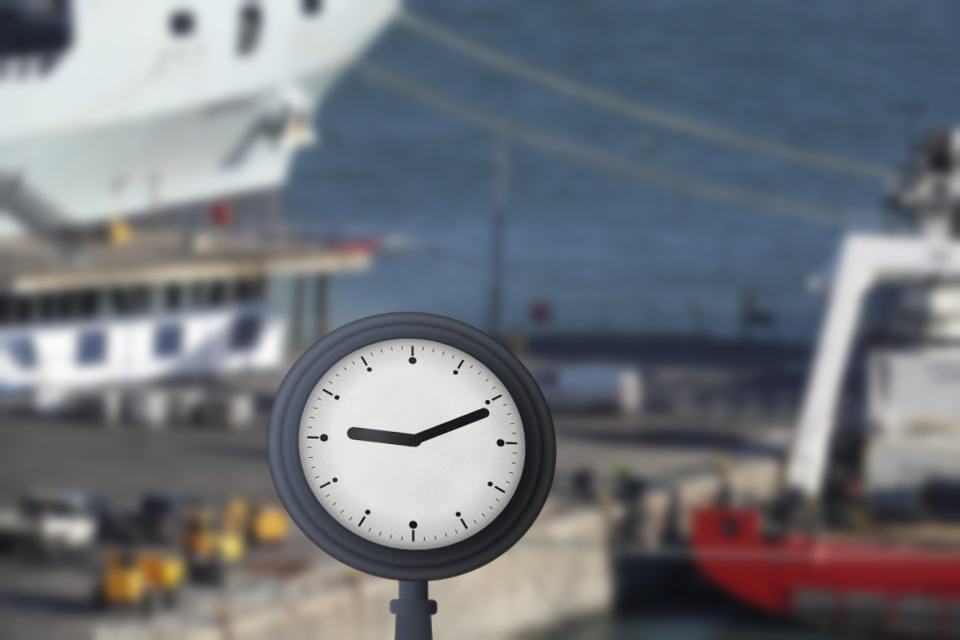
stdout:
{"hour": 9, "minute": 11}
